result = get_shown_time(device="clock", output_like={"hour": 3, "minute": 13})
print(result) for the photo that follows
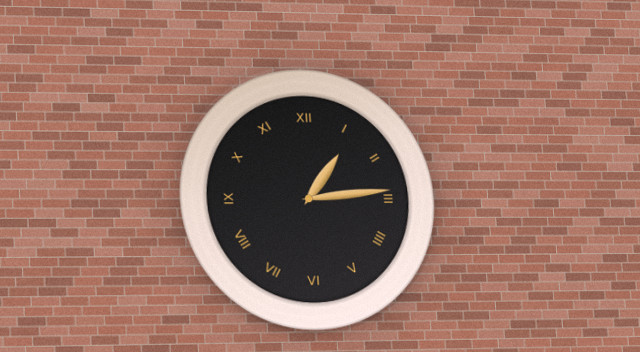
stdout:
{"hour": 1, "minute": 14}
